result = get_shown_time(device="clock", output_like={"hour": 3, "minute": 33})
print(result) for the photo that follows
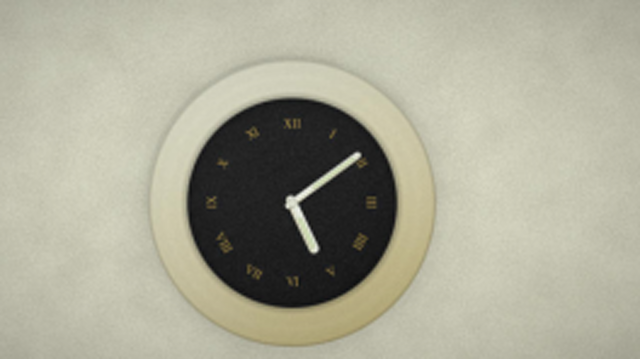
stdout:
{"hour": 5, "minute": 9}
